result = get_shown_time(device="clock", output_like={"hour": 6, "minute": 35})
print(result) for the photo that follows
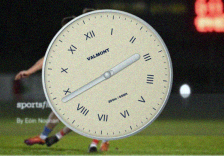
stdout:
{"hour": 2, "minute": 44}
